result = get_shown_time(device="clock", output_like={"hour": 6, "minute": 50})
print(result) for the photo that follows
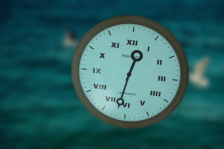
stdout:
{"hour": 12, "minute": 32}
